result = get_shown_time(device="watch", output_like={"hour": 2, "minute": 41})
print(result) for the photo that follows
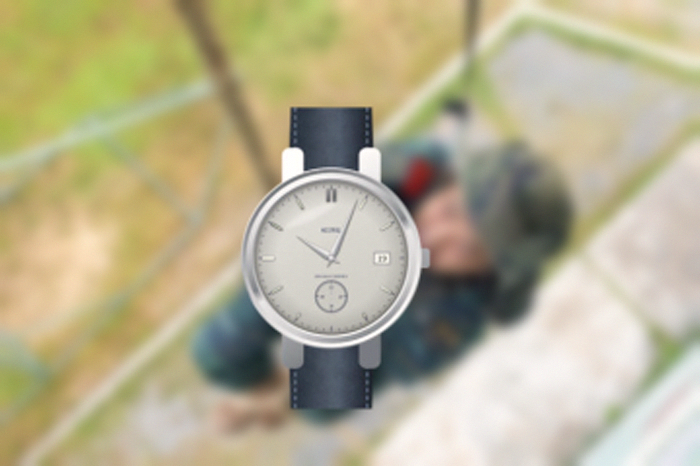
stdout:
{"hour": 10, "minute": 4}
